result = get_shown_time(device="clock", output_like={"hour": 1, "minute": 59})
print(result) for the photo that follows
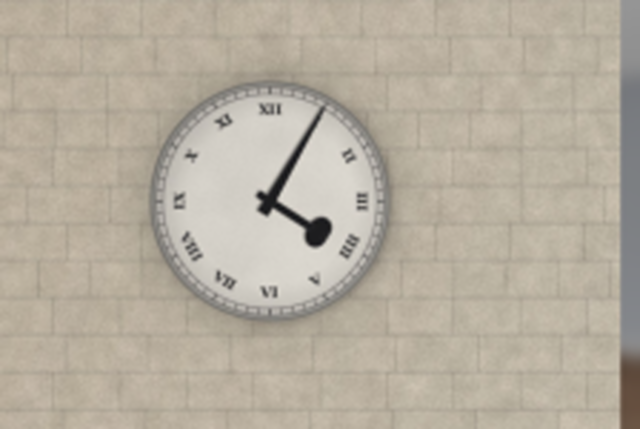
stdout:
{"hour": 4, "minute": 5}
